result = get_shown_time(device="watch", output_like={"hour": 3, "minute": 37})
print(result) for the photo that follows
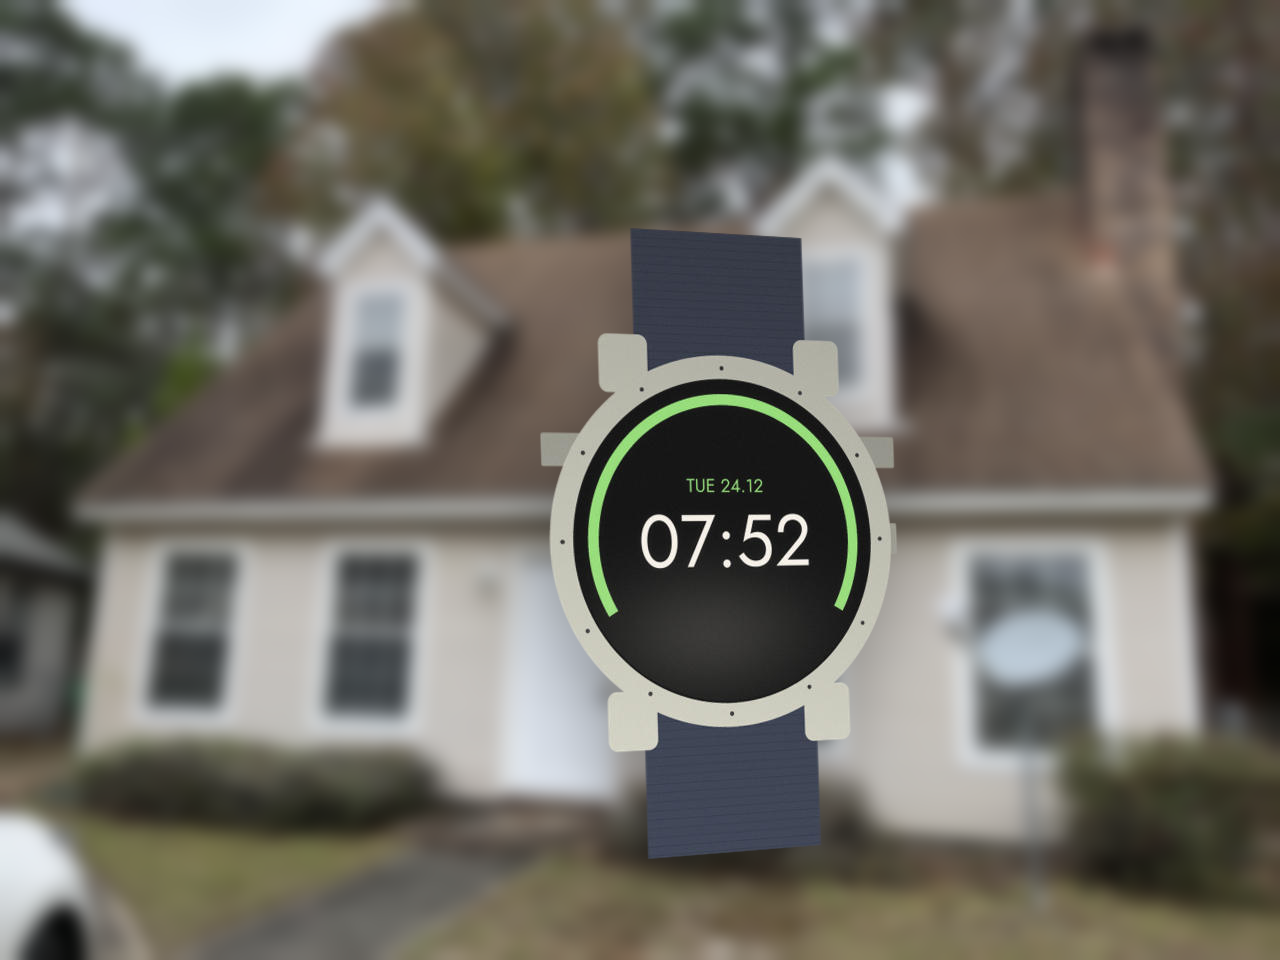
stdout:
{"hour": 7, "minute": 52}
